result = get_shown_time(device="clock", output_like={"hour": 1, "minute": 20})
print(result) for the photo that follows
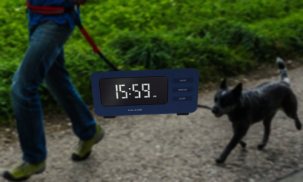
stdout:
{"hour": 15, "minute": 59}
